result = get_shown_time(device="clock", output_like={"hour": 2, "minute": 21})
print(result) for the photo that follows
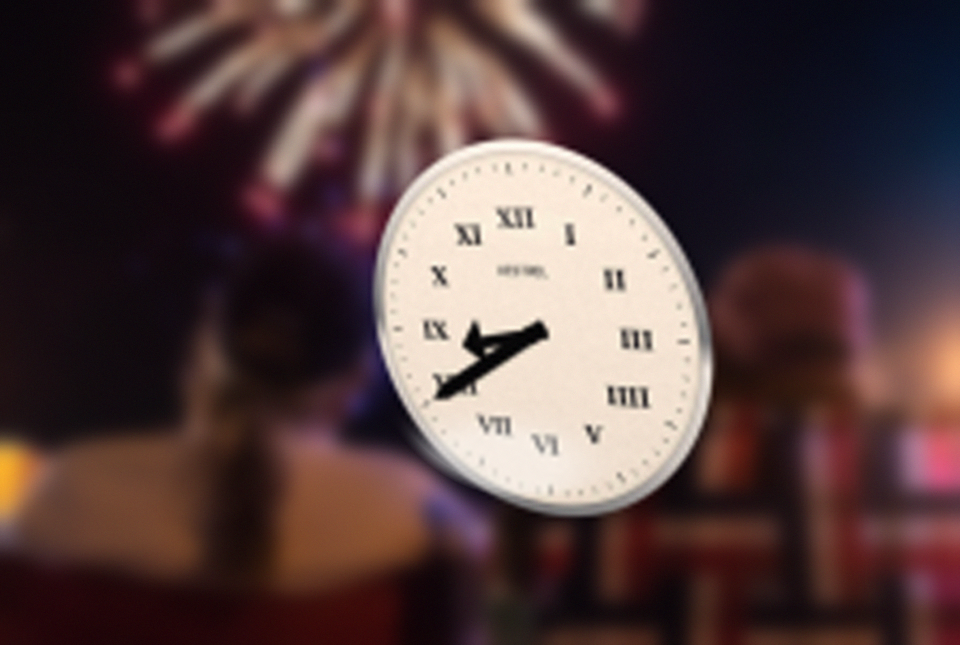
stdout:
{"hour": 8, "minute": 40}
